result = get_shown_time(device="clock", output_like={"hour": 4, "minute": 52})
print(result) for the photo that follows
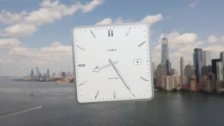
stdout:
{"hour": 8, "minute": 25}
